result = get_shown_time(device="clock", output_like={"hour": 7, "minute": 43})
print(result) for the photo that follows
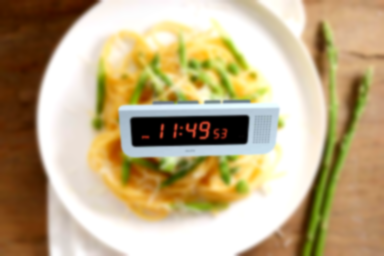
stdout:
{"hour": 11, "minute": 49}
